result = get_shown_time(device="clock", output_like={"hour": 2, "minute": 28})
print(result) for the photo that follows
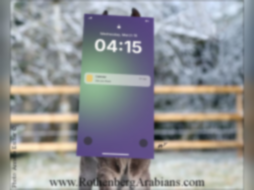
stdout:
{"hour": 4, "minute": 15}
